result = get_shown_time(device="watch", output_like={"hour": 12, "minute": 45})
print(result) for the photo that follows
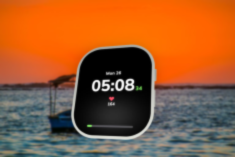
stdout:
{"hour": 5, "minute": 8}
